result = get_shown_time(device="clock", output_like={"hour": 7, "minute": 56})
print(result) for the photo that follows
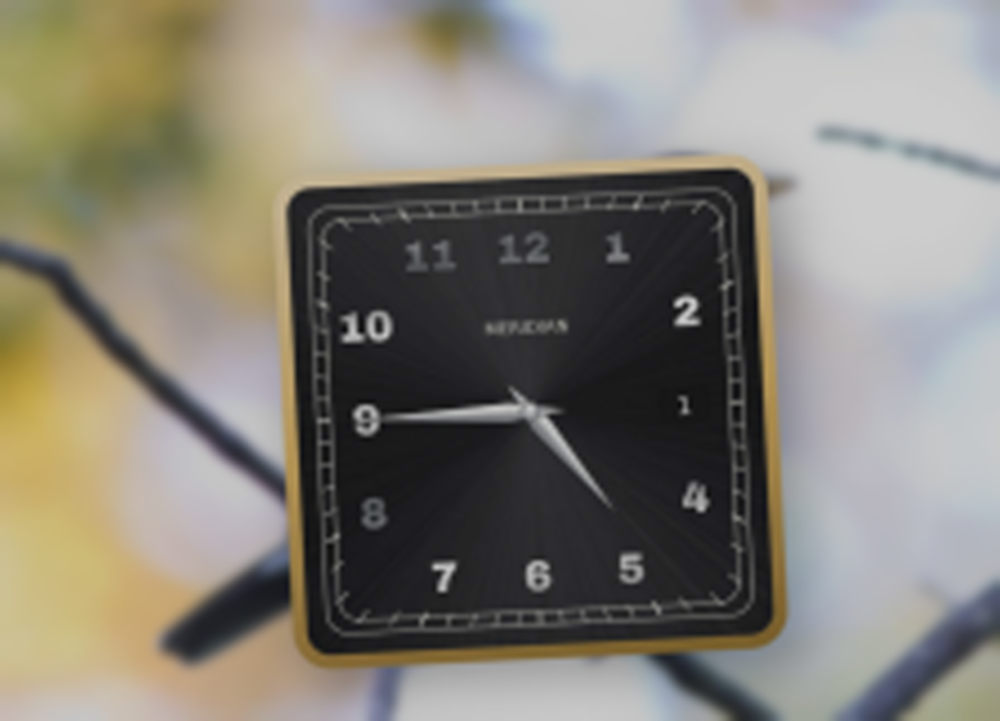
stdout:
{"hour": 4, "minute": 45}
